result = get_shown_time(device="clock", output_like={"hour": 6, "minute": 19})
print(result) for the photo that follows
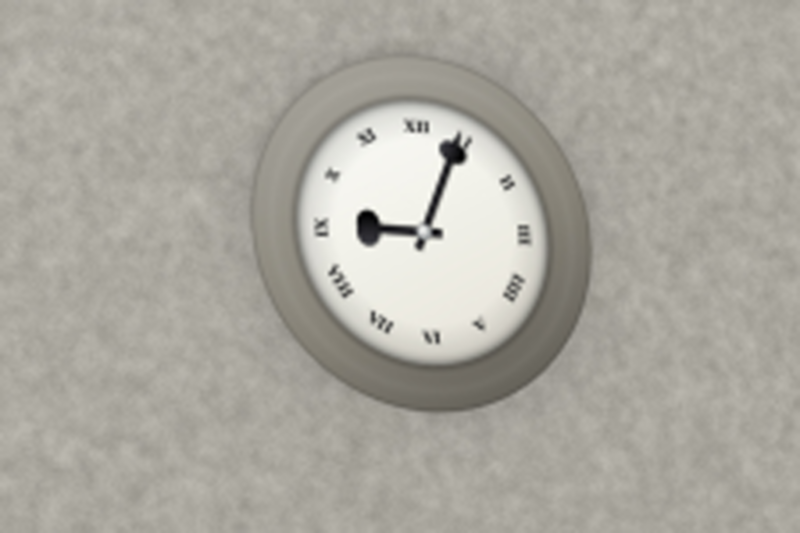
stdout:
{"hour": 9, "minute": 4}
